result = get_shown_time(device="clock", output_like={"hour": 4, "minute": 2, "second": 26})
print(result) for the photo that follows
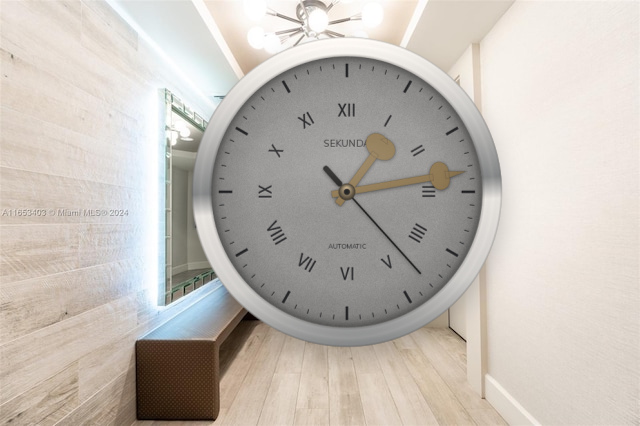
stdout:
{"hour": 1, "minute": 13, "second": 23}
